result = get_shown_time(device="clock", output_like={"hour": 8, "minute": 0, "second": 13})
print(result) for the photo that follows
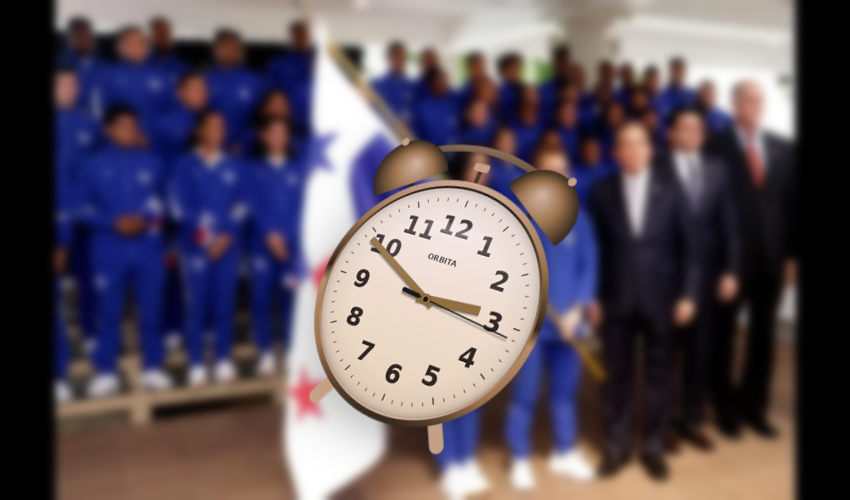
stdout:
{"hour": 2, "minute": 49, "second": 16}
